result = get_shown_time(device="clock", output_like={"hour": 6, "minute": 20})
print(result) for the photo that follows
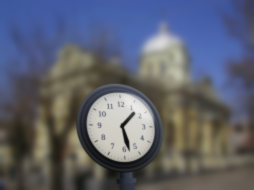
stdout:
{"hour": 1, "minute": 28}
